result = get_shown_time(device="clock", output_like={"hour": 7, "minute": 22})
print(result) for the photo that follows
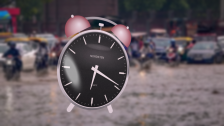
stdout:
{"hour": 6, "minute": 19}
